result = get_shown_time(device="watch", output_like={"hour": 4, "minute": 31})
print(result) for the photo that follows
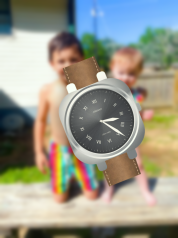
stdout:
{"hour": 3, "minute": 24}
